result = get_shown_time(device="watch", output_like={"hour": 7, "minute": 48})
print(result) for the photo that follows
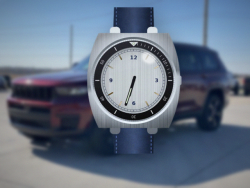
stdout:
{"hour": 6, "minute": 33}
